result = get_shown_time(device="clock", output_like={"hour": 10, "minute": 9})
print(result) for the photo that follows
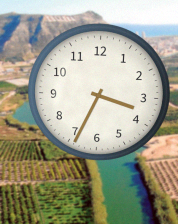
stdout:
{"hour": 3, "minute": 34}
